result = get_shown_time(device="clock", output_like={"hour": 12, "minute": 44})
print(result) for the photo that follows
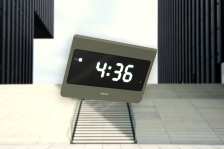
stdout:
{"hour": 4, "minute": 36}
